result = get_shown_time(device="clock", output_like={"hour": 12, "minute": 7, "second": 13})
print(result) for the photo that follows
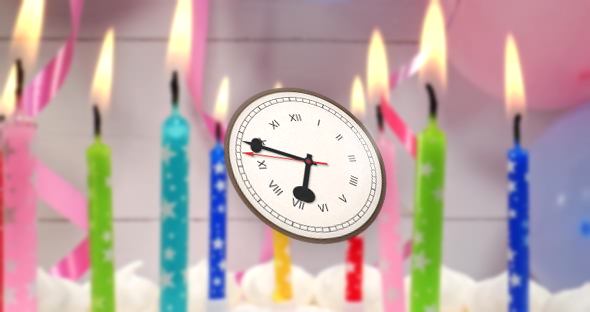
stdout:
{"hour": 6, "minute": 48, "second": 47}
